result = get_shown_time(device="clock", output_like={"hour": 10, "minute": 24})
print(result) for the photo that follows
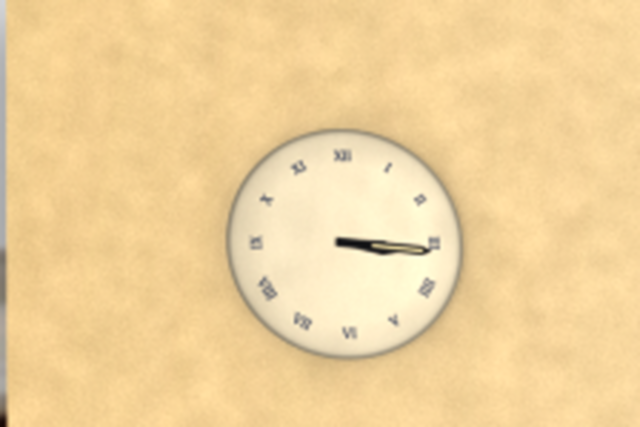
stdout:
{"hour": 3, "minute": 16}
